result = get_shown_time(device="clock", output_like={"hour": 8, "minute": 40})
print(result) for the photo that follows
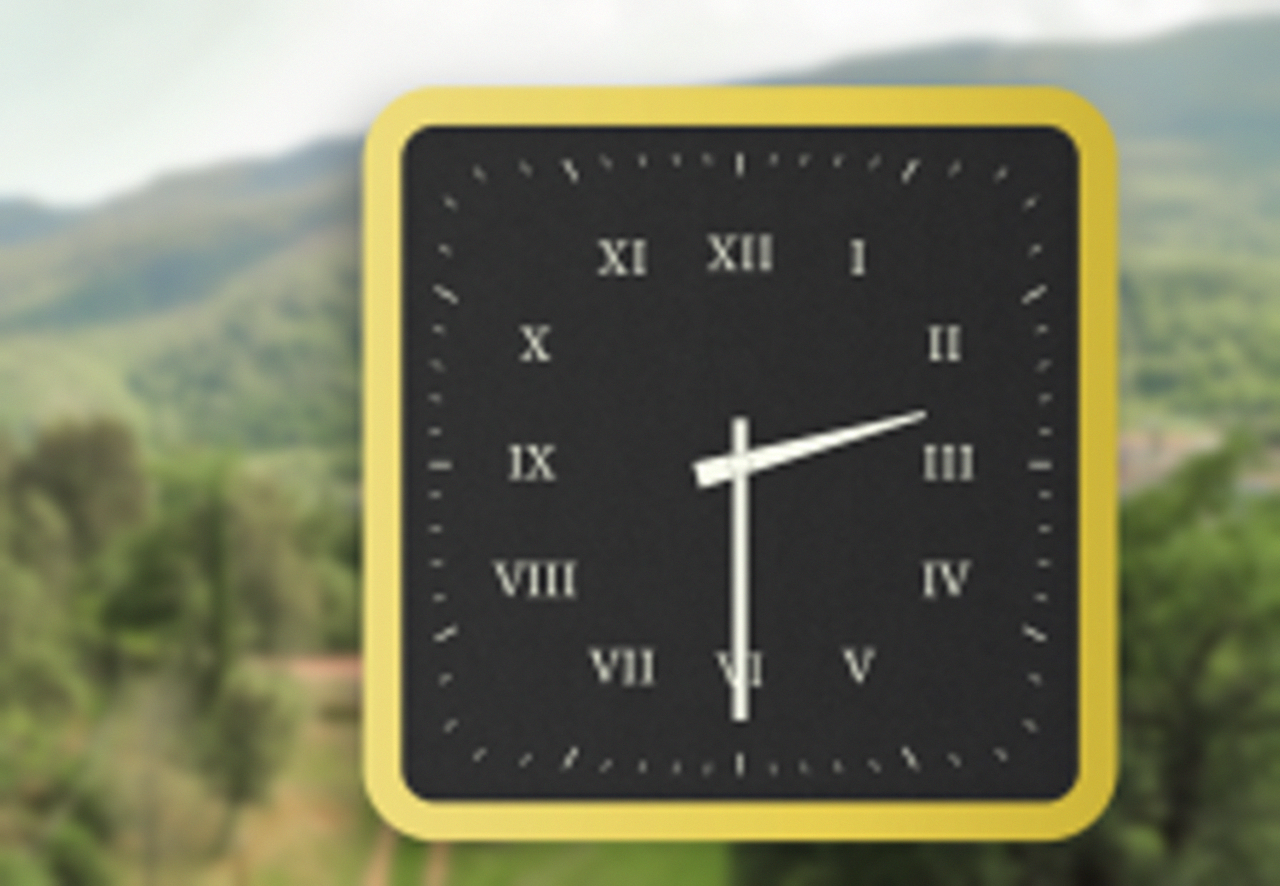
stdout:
{"hour": 2, "minute": 30}
